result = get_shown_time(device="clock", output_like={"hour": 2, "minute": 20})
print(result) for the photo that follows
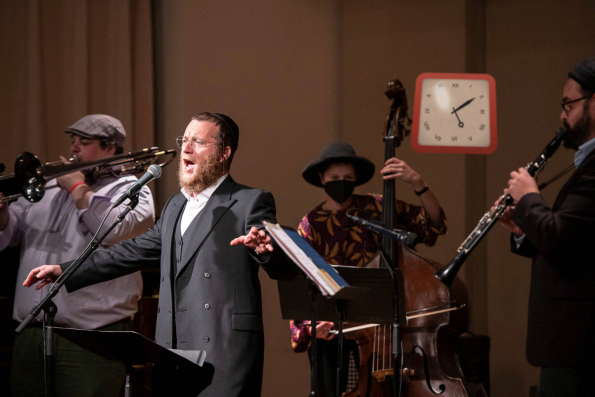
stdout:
{"hour": 5, "minute": 9}
